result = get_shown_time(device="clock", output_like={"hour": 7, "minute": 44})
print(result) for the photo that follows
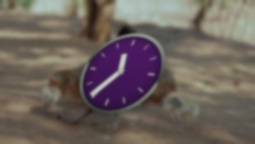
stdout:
{"hour": 11, "minute": 36}
